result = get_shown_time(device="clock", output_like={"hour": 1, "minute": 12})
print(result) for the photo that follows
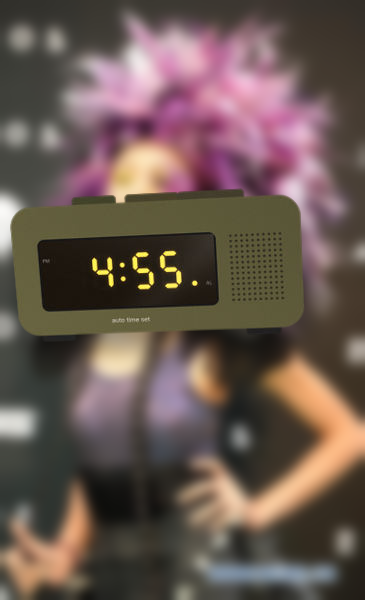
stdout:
{"hour": 4, "minute": 55}
